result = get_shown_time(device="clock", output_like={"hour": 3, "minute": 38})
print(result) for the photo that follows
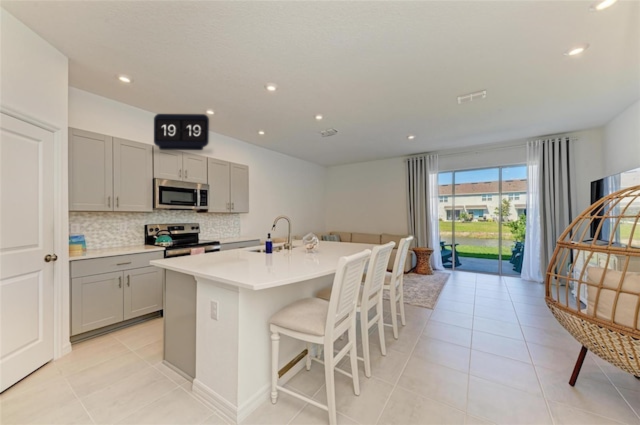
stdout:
{"hour": 19, "minute": 19}
